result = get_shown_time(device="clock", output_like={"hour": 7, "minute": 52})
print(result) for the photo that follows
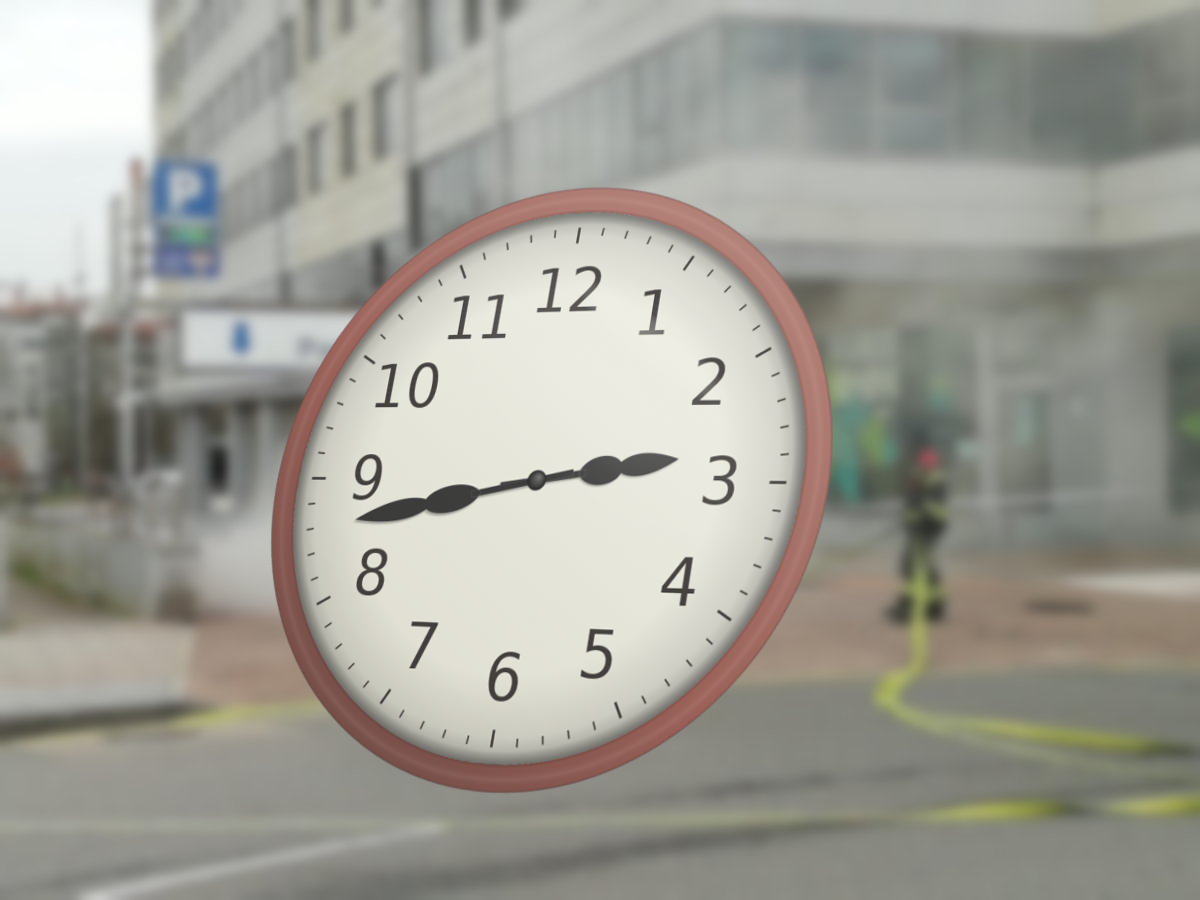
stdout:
{"hour": 2, "minute": 43}
